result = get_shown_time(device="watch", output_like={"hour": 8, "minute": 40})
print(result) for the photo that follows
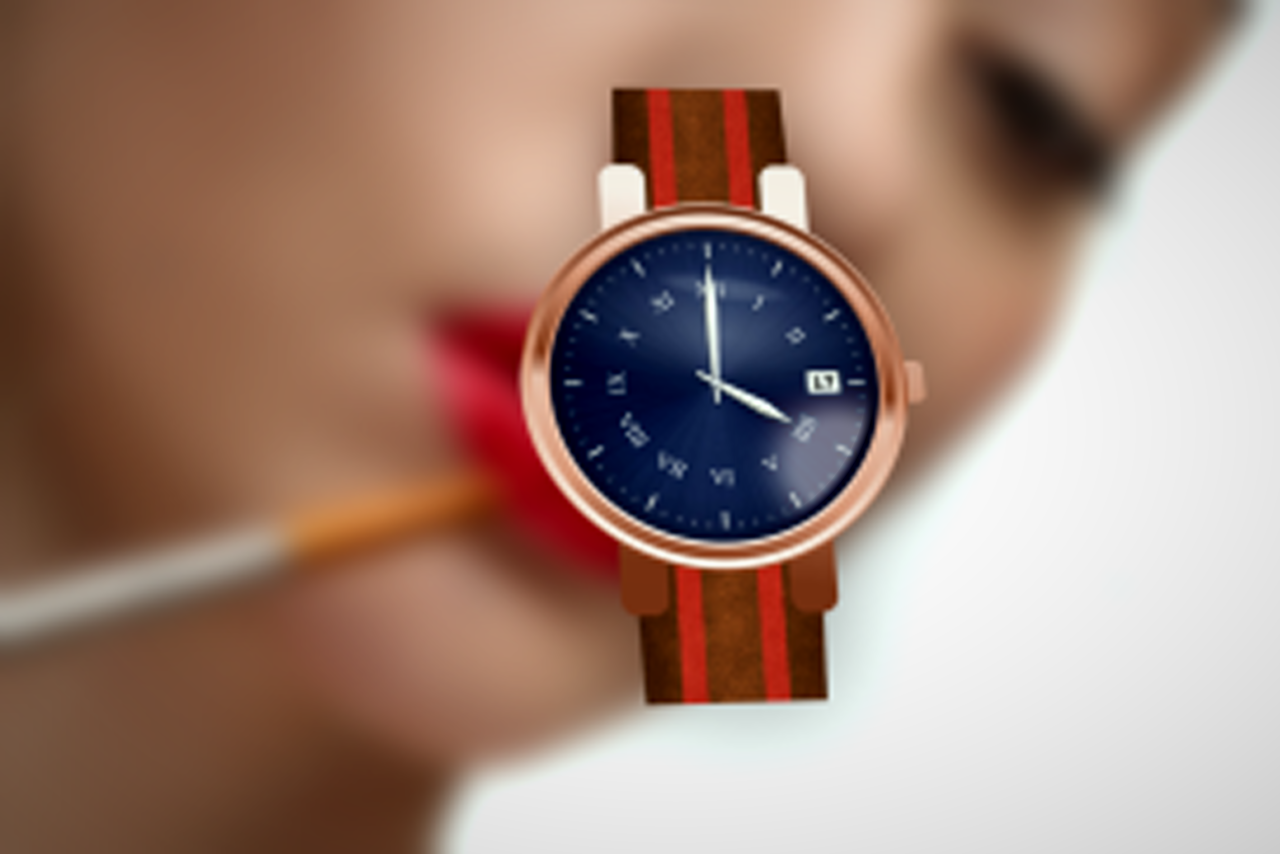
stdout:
{"hour": 4, "minute": 0}
